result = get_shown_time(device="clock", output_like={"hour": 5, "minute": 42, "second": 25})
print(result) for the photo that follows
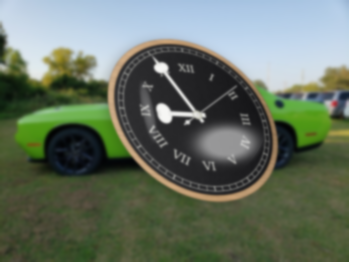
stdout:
{"hour": 8, "minute": 55, "second": 9}
